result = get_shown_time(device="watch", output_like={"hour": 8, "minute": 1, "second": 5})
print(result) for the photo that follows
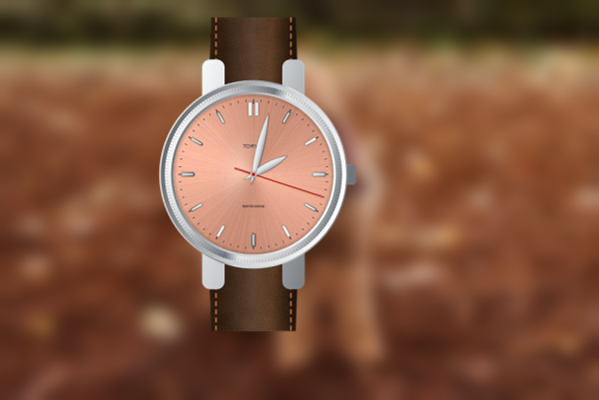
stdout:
{"hour": 2, "minute": 2, "second": 18}
